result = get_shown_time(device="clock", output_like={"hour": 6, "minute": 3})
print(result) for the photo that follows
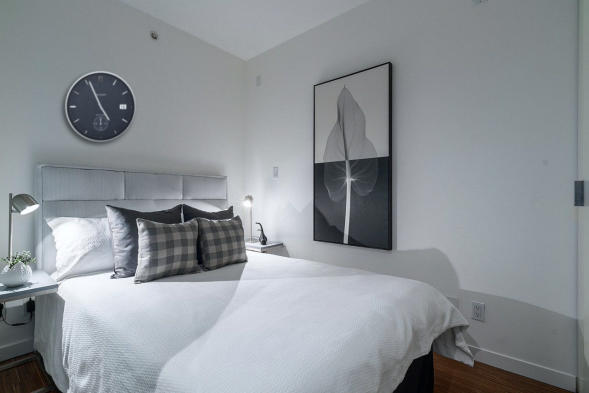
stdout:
{"hour": 4, "minute": 56}
